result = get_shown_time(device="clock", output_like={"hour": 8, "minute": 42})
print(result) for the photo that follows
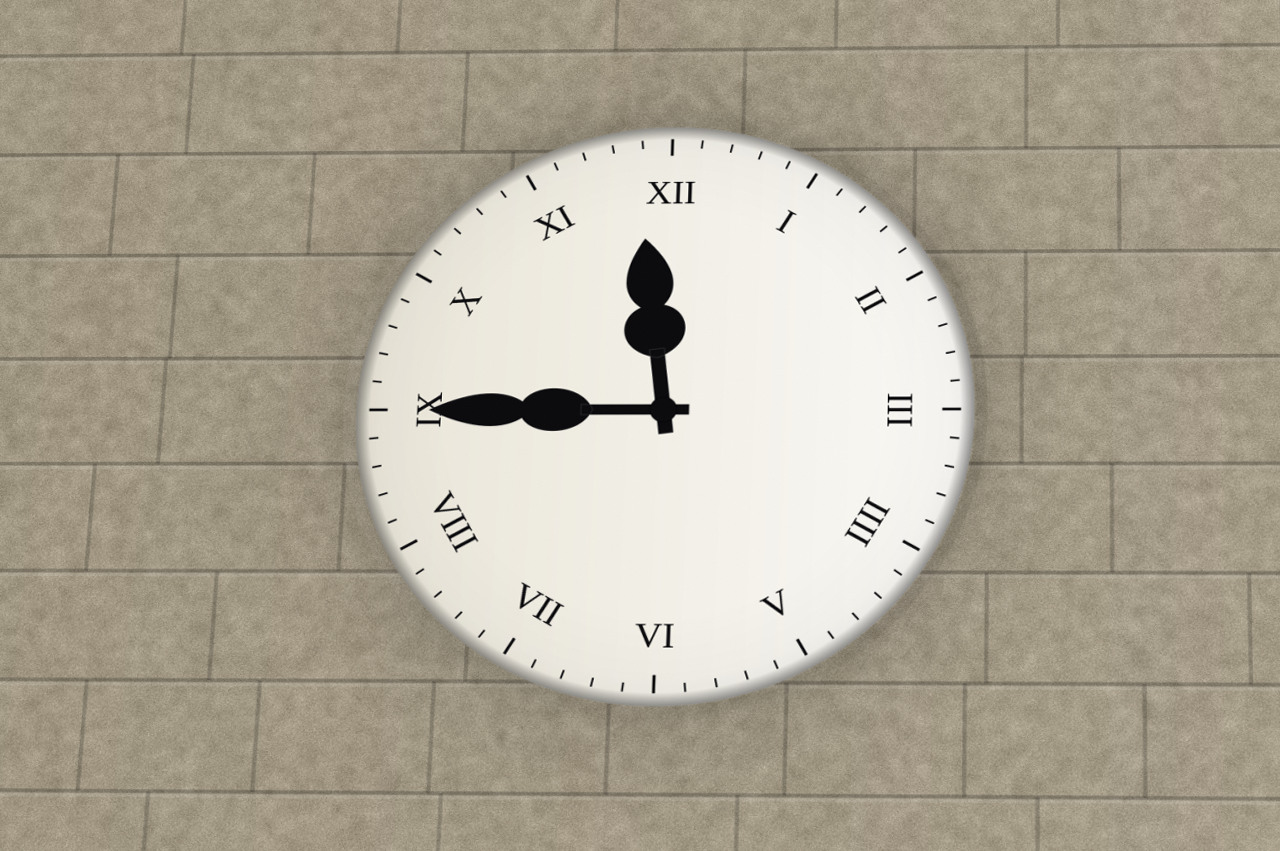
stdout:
{"hour": 11, "minute": 45}
